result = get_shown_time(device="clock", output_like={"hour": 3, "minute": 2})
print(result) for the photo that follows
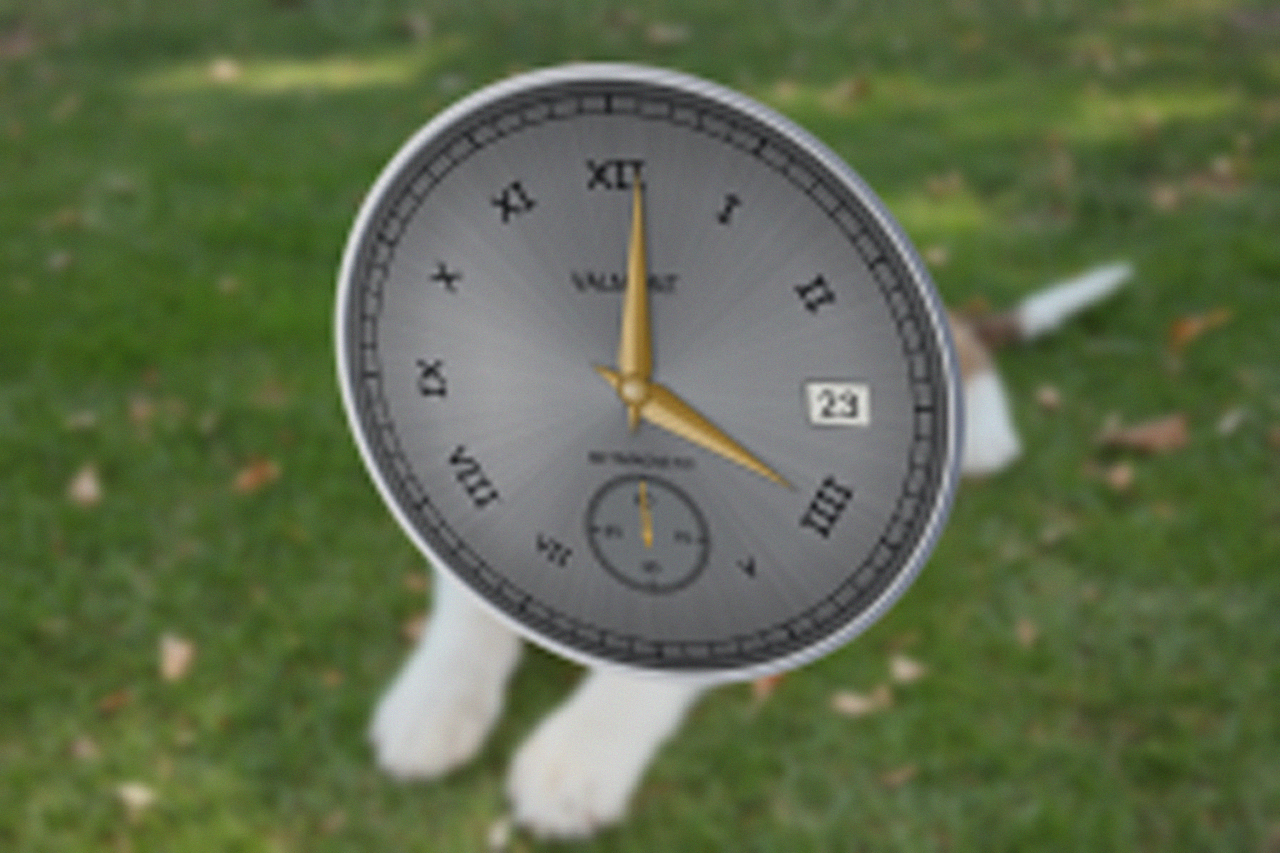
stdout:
{"hour": 4, "minute": 1}
